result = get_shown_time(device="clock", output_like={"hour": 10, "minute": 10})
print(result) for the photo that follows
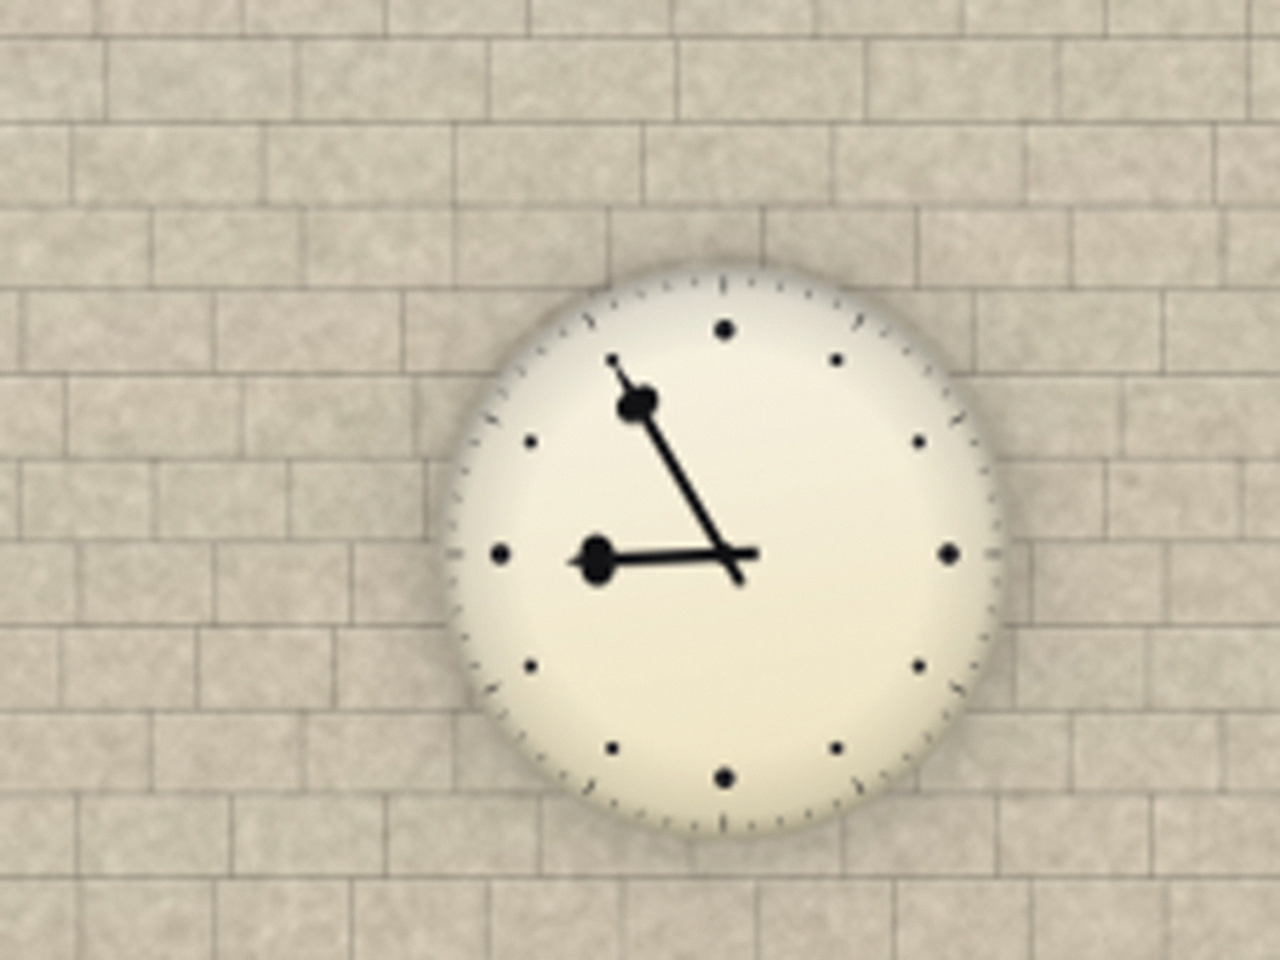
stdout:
{"hour": 8, "minute": 55}
